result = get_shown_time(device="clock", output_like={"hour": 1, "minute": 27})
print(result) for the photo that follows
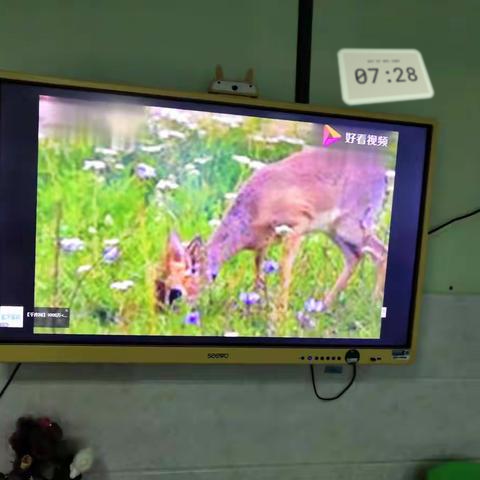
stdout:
{"hour": 7, "minute": 28}
